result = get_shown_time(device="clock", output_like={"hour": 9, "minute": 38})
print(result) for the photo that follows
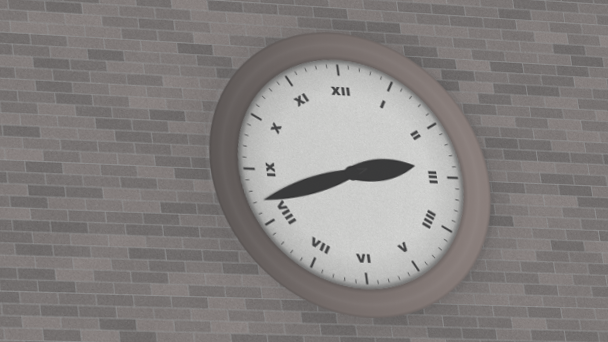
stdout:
{"hour": 2, "minute": 42}
